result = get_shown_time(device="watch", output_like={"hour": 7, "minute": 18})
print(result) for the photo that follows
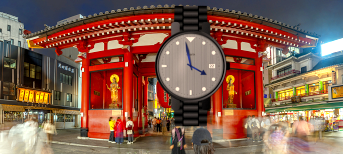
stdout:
{"hour": 3, "minute": 58}
